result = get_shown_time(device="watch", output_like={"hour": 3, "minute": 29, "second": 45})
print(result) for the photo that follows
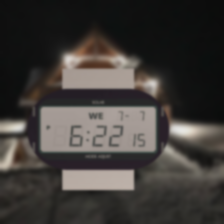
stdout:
{"hour": 6, "minute": 22, "second": 15}
